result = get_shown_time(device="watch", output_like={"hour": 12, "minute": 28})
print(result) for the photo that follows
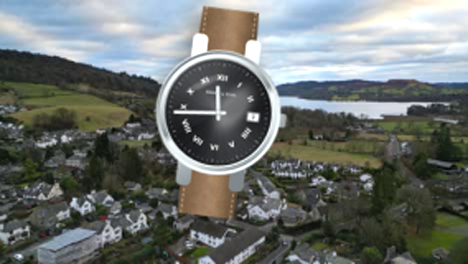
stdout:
{"hour": 11, "minute": 44}
